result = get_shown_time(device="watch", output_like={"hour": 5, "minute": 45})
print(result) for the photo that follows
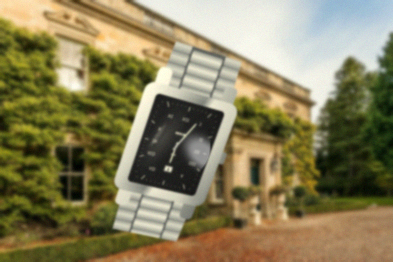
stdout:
{"hour": 6, "minute": 4}
